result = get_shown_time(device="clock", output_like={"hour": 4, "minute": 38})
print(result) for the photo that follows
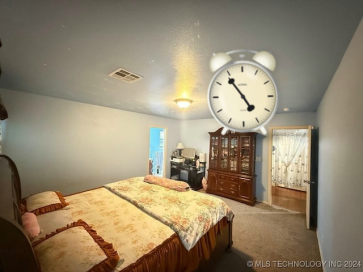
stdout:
{"hour": 4, "minute": 54}
